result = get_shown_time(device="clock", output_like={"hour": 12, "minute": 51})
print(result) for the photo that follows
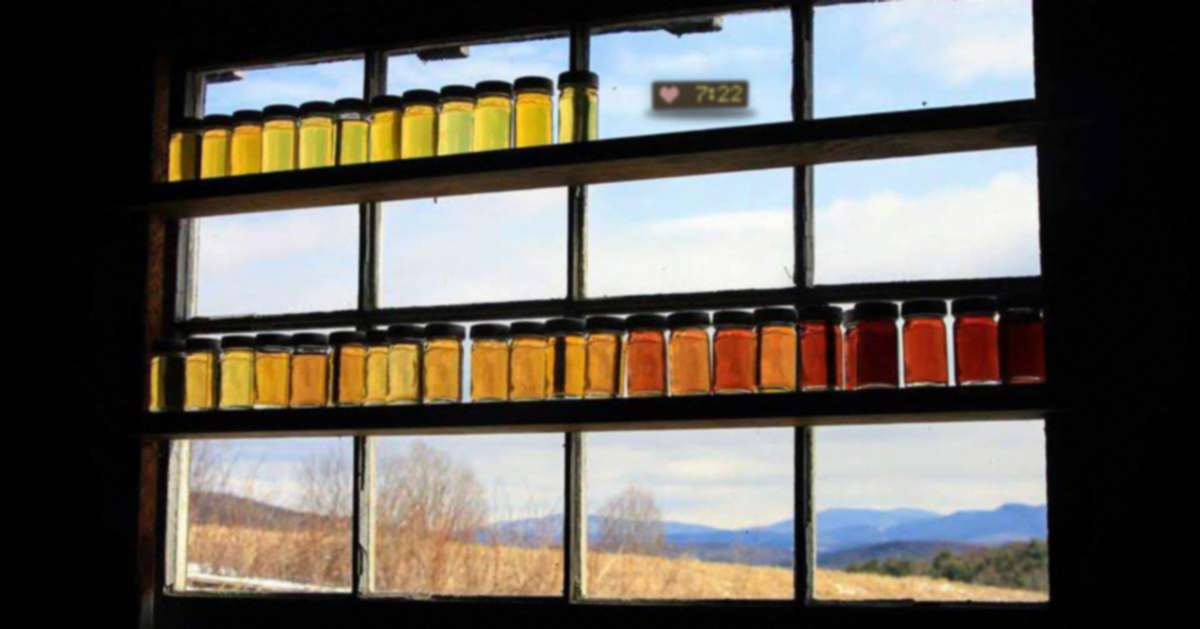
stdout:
{"hour": 7, "minute": 22}
